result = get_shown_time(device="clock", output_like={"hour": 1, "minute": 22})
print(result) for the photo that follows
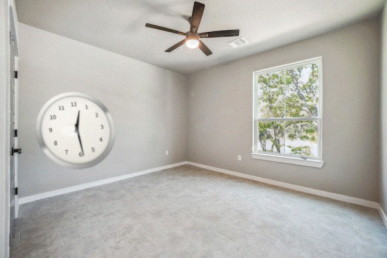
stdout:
{"hour": 12, "minute": 29}
